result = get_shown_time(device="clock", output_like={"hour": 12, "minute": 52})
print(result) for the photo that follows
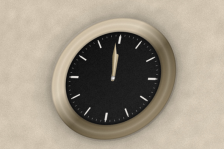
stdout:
{"hour": 11, "minute": 59}
